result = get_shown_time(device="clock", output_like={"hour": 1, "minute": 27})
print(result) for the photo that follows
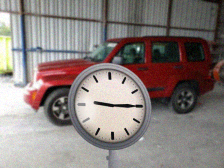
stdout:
{"hour": 9, "minute": 15}
